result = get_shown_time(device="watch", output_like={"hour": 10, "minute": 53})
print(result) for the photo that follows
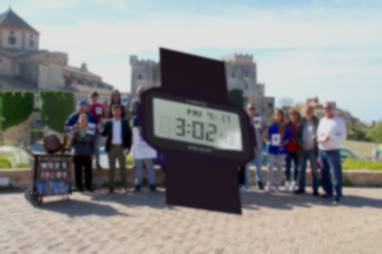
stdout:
{"hour": 3, "minute": 2}
